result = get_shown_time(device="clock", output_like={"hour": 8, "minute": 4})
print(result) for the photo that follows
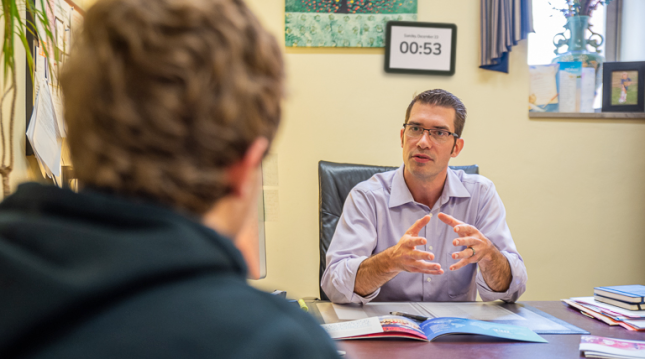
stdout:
{"hour": 0, "minute": 53}
